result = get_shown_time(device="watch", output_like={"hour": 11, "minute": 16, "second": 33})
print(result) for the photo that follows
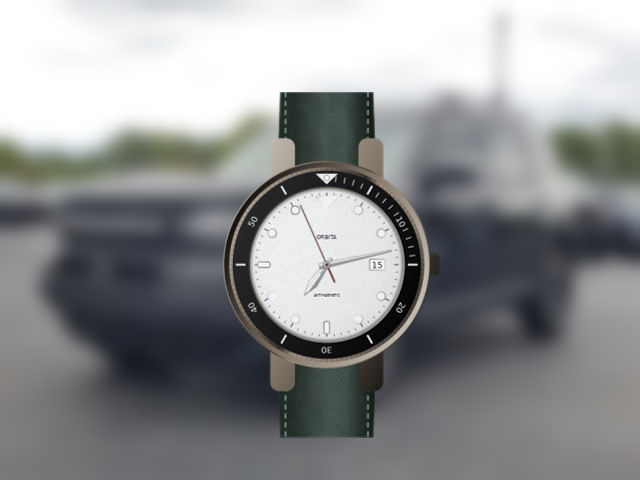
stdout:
{"hour": 7, "minute": 12, "second": 56}
